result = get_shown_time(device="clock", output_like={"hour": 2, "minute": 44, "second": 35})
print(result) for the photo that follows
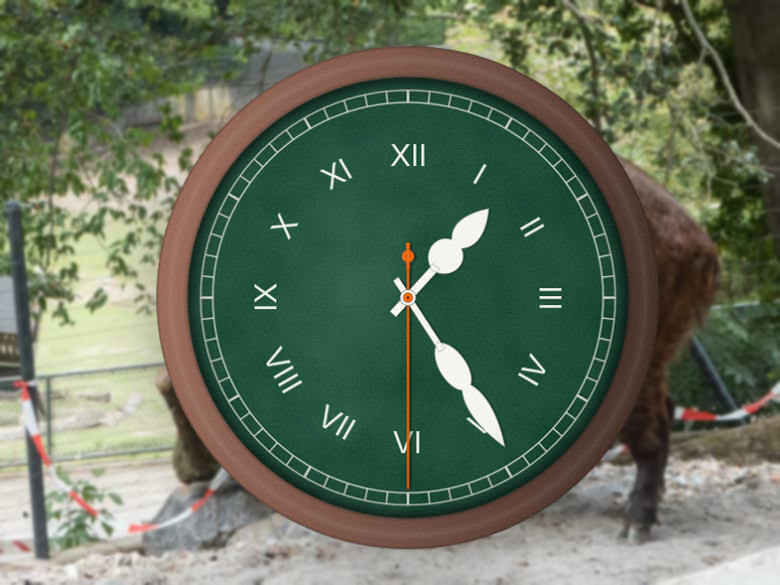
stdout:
{"hour": 1, "minute": 24, "second": 30}
